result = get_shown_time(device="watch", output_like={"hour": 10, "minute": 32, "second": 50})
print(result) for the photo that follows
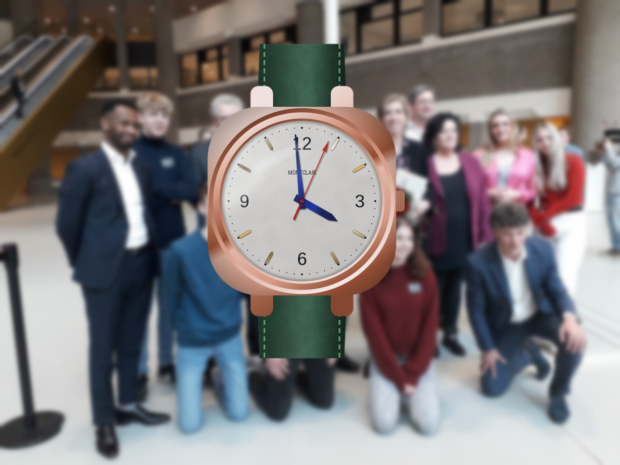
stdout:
{"hour": 3, "minute": 59, "second": 4}
